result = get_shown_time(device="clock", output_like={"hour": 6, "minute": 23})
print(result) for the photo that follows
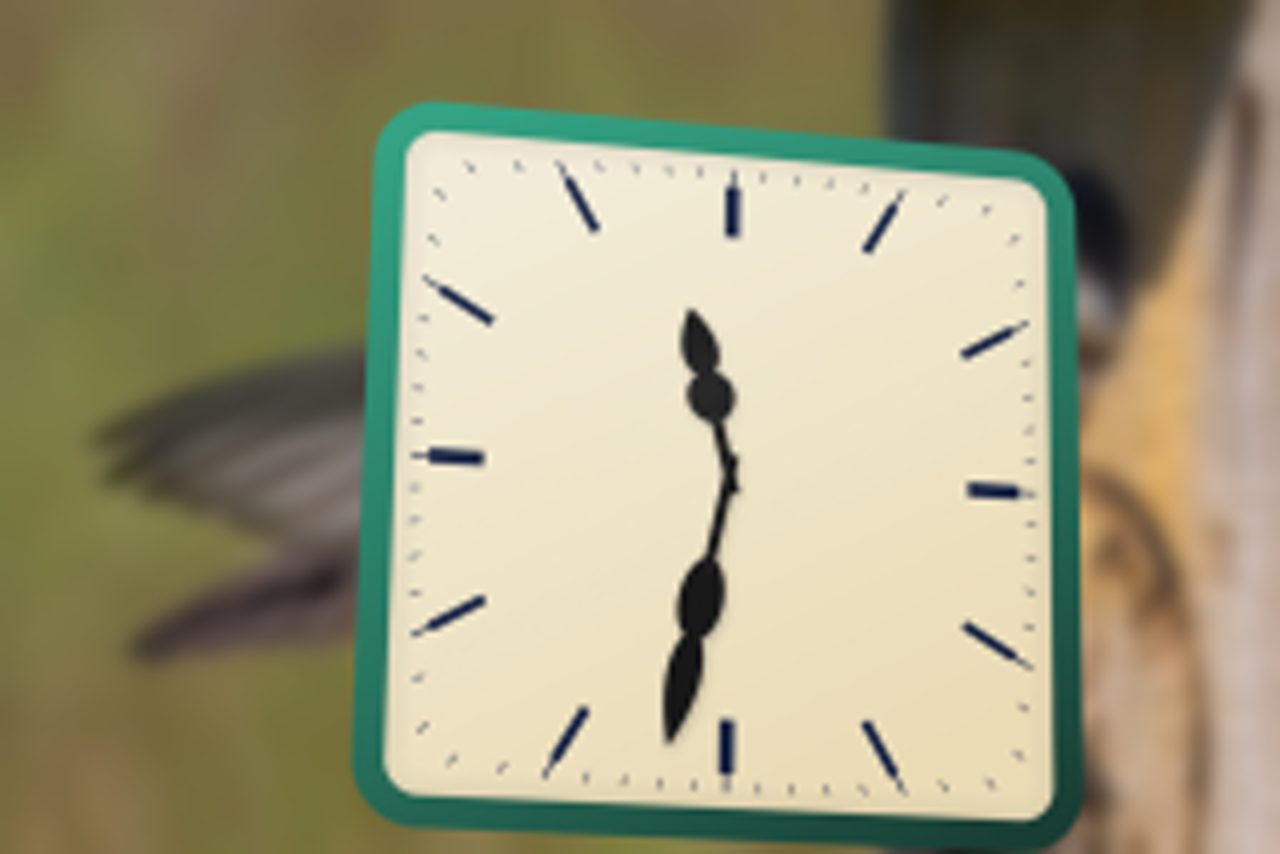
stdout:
{"hour": 11, "minute": 32}
